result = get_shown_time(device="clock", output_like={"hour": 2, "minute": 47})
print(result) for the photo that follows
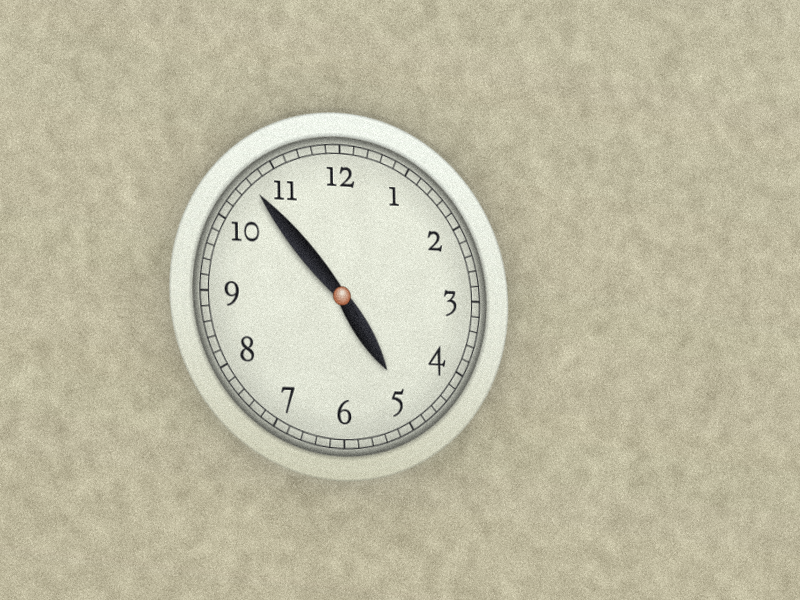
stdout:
{"hour": 4, "minute": 53}
